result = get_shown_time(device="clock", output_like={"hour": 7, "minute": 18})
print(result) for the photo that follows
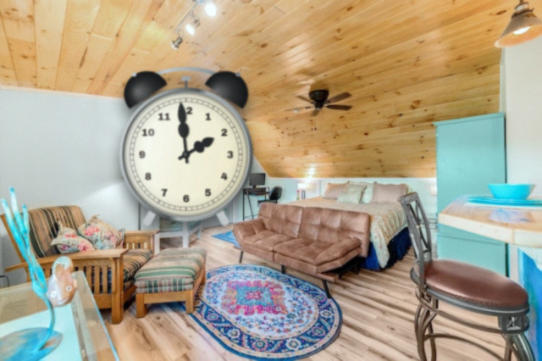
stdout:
{"hour": 1, "minute": 59}
